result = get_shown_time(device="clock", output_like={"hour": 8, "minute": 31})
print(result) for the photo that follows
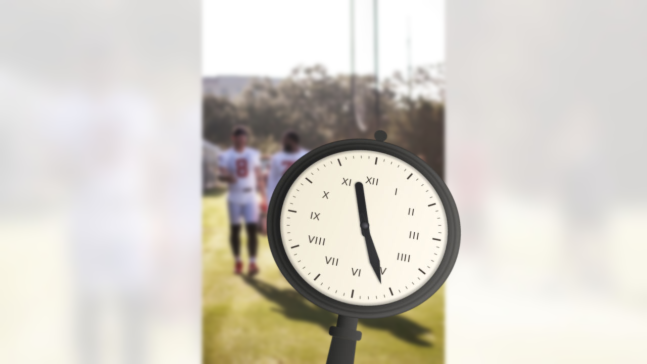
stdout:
{"hour": 11, "minute": 26}
